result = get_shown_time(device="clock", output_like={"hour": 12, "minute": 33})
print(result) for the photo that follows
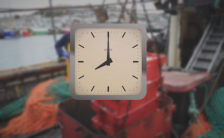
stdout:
{"hour": 8, "minute": 0}
